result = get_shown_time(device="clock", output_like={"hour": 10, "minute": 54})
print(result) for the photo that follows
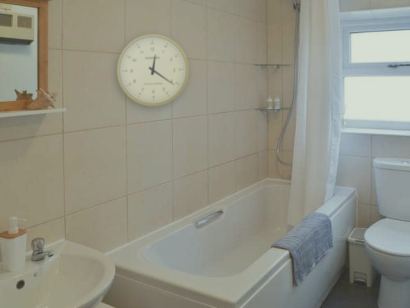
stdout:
{"hour": 12, "minute": 21}
